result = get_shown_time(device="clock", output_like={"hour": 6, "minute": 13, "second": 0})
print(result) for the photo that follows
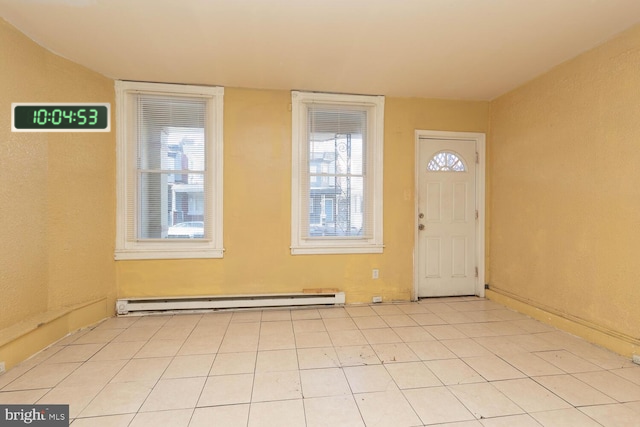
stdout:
{"hour": 10, "minute": 4, "second": 53}
